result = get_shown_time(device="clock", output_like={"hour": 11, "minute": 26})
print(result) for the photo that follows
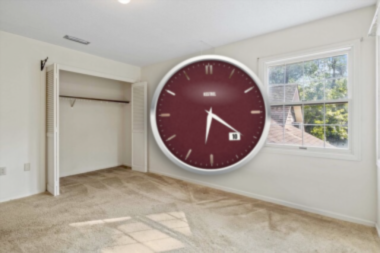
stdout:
{"hour": 6, "minute": 21}
